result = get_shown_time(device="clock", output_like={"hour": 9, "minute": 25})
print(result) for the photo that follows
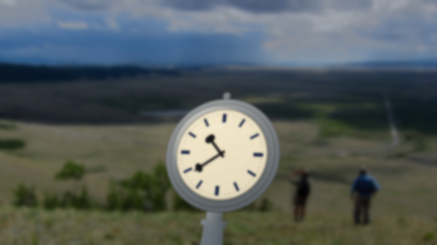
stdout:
{"hour": 10, "minute": 39}
